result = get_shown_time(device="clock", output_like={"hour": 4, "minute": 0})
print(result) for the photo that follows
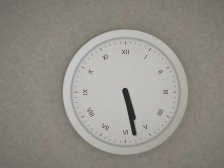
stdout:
{"hour": 5, "minute": 28}
